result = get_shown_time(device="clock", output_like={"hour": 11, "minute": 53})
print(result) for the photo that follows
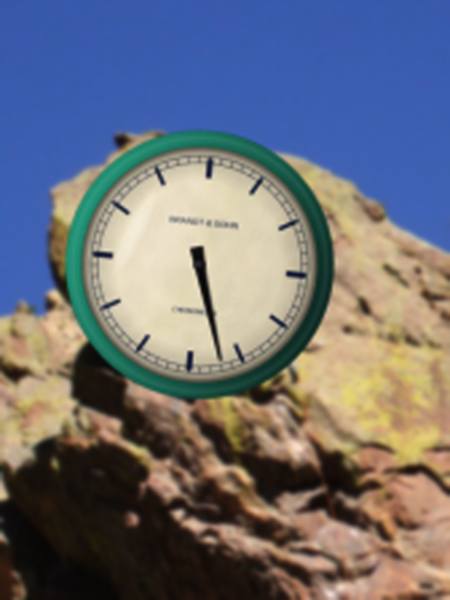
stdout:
{"hour": 5, "minute": 27}
